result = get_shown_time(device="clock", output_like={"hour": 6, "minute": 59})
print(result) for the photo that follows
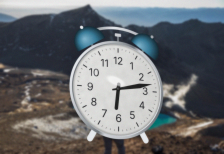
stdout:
{"hour": 6, "minute": 13}
